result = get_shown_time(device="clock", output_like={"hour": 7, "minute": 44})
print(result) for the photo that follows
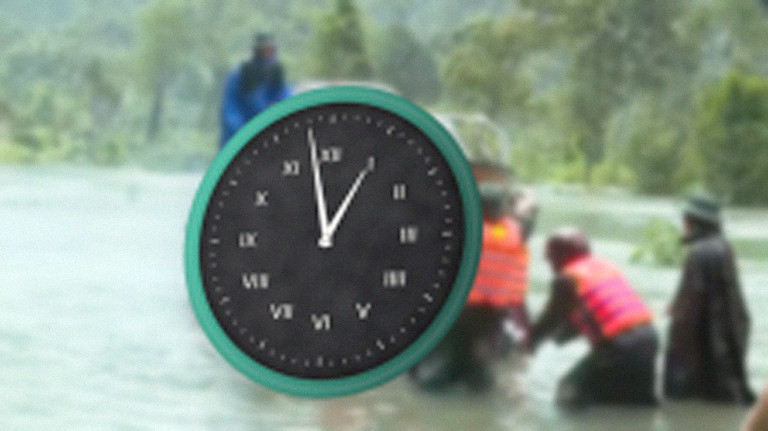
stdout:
{"hour": 12, "minute": 58}
